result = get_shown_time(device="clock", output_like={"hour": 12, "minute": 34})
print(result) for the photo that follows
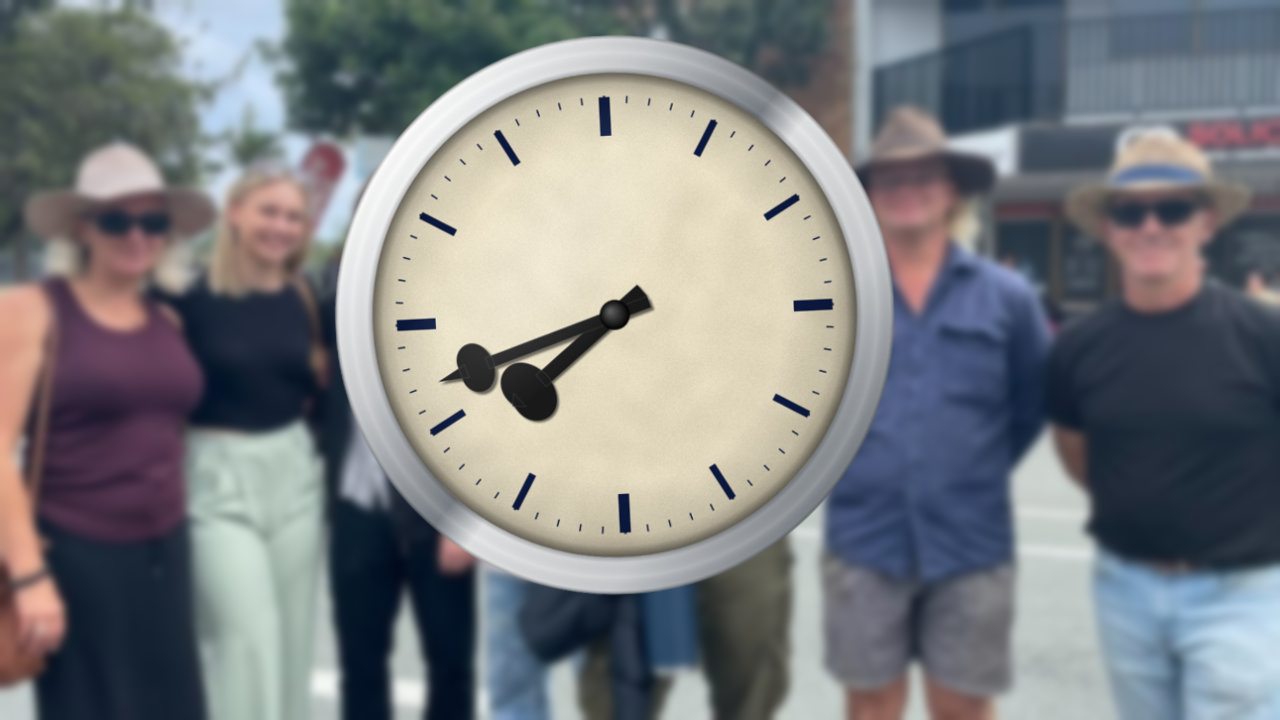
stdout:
{"hour": 7, "minute": 42}
